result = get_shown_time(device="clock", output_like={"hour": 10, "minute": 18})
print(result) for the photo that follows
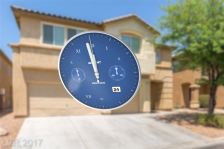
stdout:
{"hour": 11, "minute": 59}
